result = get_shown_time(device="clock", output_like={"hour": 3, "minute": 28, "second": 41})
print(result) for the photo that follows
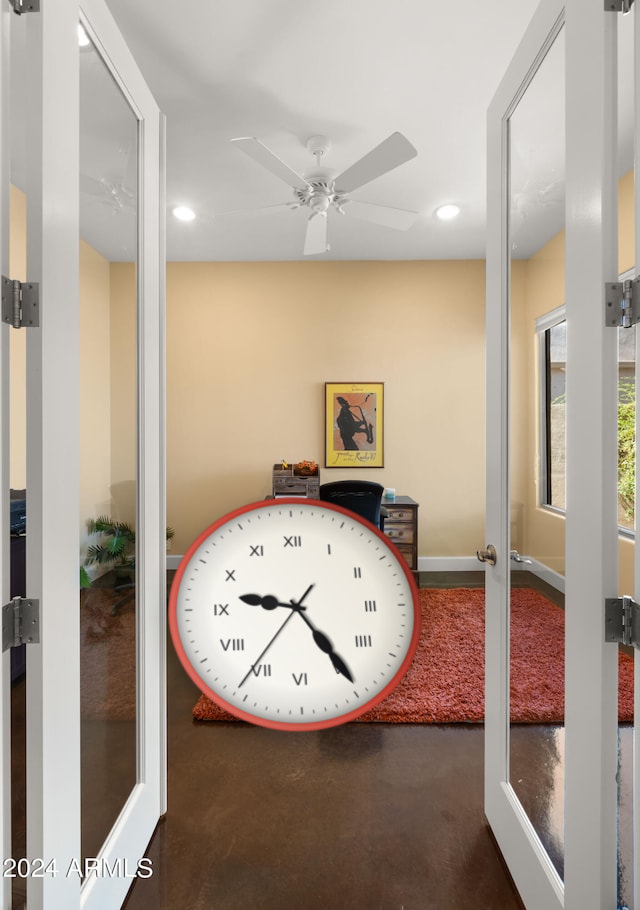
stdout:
{"hour": 9, "minute": 24, "second": 36}
